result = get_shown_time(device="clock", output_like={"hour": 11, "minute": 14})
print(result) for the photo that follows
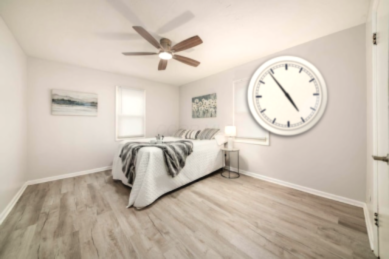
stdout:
{"hour": 4, "minute": 54}
